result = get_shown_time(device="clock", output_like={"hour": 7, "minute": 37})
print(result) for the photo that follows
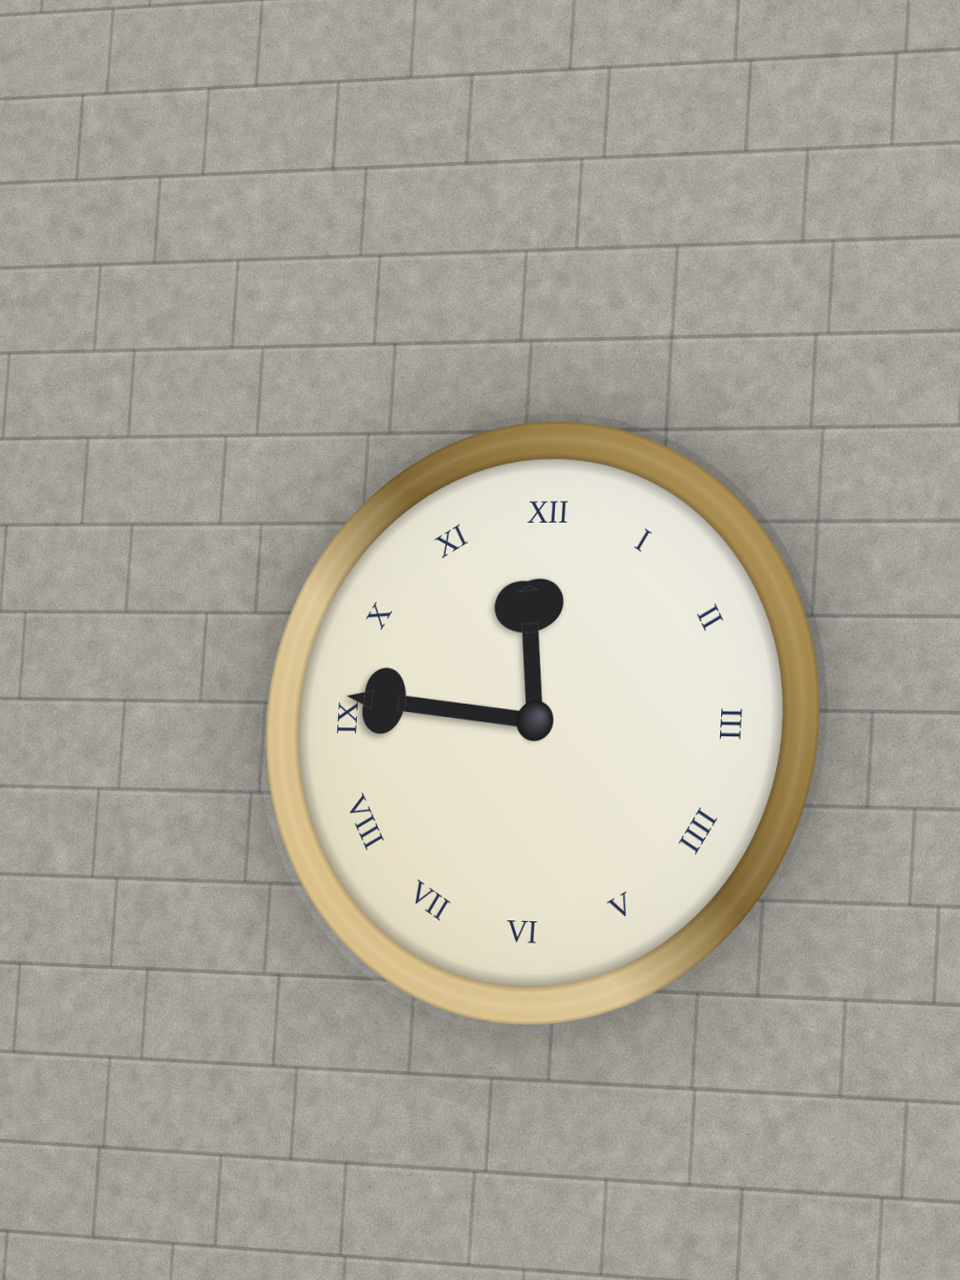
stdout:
{"hour": 11, "minute": 46}
